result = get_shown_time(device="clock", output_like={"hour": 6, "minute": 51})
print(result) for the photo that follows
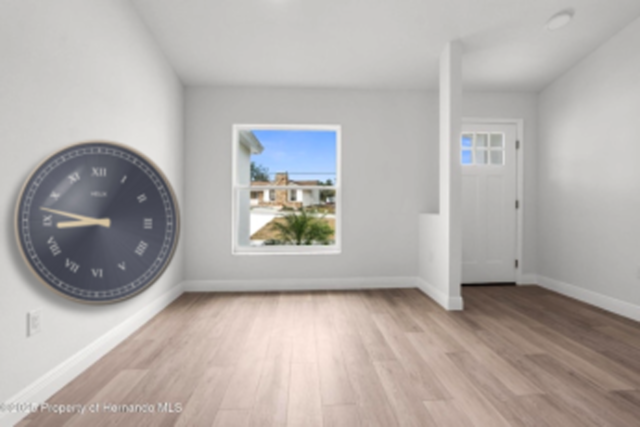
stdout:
{"hour": 8, "minute": 47}
